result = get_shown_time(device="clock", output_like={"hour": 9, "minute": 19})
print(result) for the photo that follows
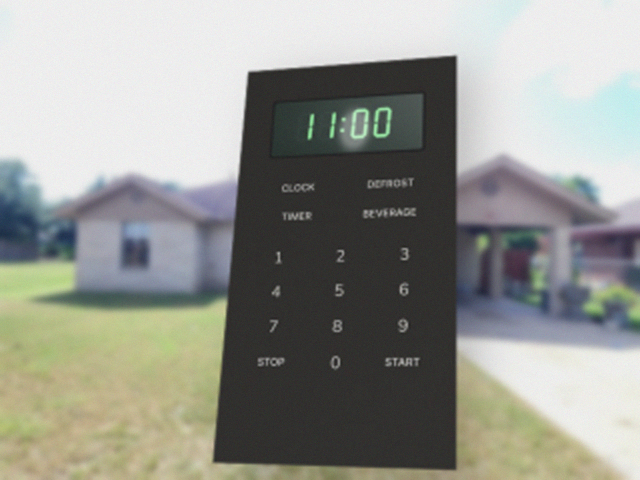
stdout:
{"hour": 11, "minute": 0}
